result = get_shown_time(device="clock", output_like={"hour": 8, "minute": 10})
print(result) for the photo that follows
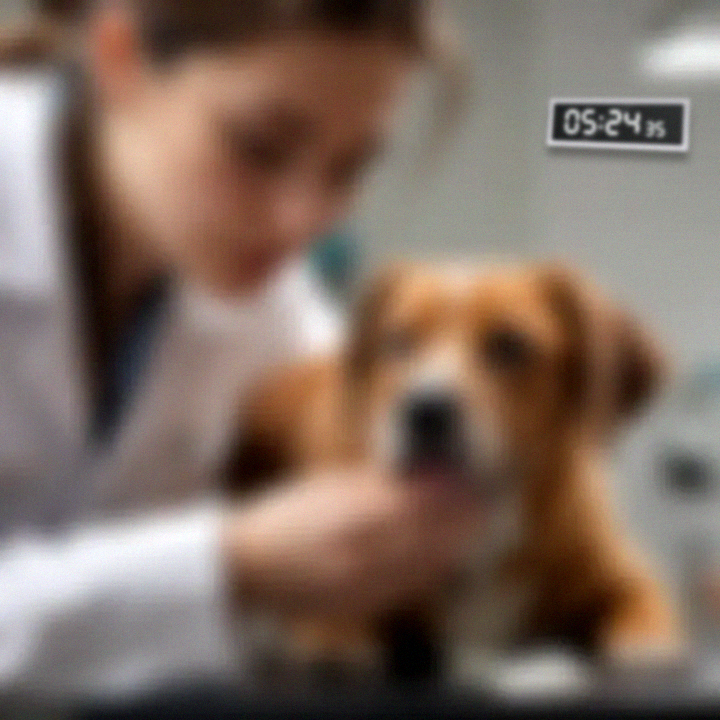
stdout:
{"hour": 5, "minute": 24}
